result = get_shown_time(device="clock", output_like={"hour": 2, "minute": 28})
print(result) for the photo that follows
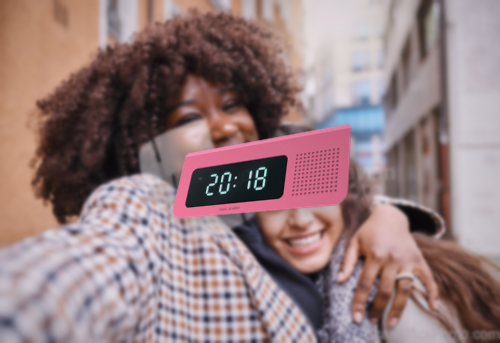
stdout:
{"hour": 20, "minute": 18}
